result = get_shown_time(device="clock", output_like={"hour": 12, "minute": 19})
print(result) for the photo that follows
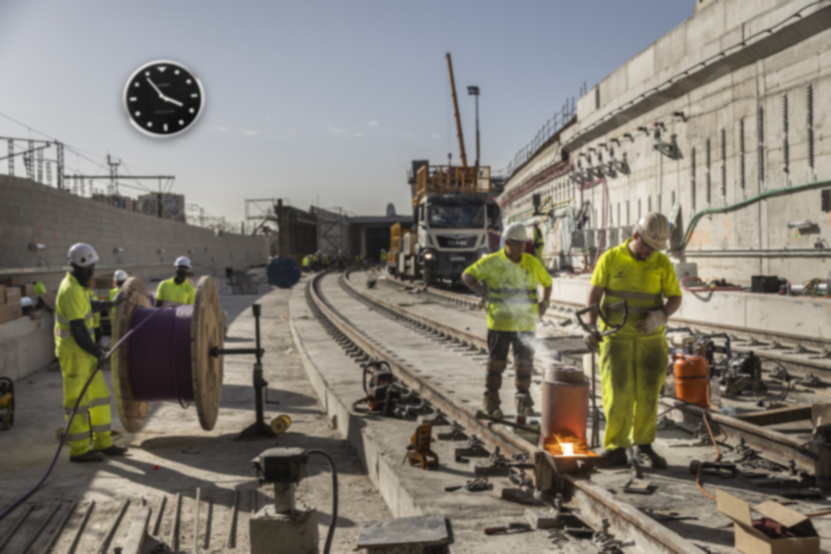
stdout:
{"hour": 3, "minute": 54}
